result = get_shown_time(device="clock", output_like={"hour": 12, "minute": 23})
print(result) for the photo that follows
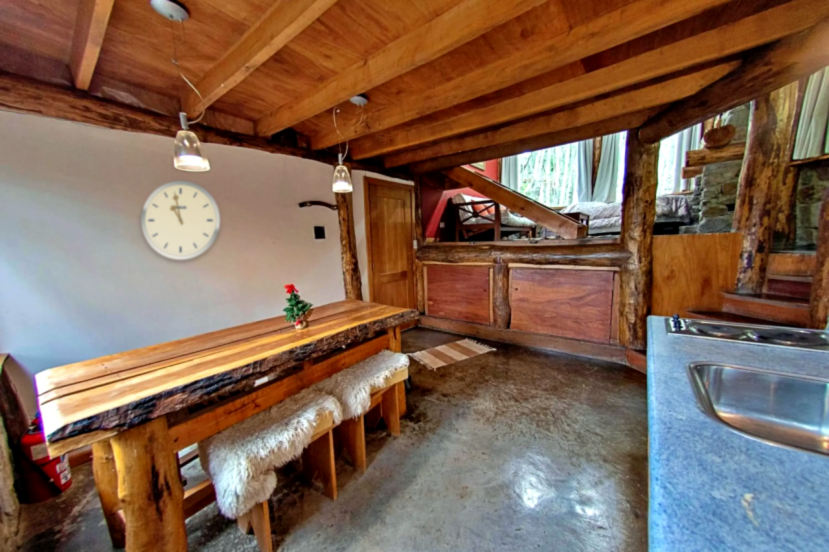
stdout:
{"hour": 10, "minute": 58}
